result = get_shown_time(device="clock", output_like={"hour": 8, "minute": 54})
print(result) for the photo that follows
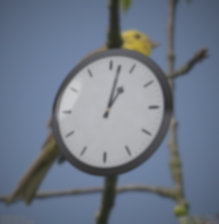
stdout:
{"hour": 1, "minute": 2}
